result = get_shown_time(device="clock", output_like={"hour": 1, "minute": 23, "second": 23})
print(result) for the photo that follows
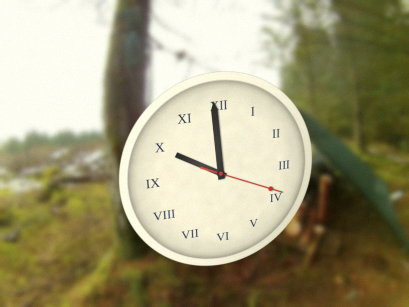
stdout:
{"hour": 9, "minute": 59, "second": 19}
